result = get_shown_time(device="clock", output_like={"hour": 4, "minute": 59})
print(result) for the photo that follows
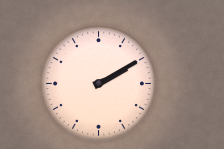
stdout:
{"hour": 2, "minute": 10}
